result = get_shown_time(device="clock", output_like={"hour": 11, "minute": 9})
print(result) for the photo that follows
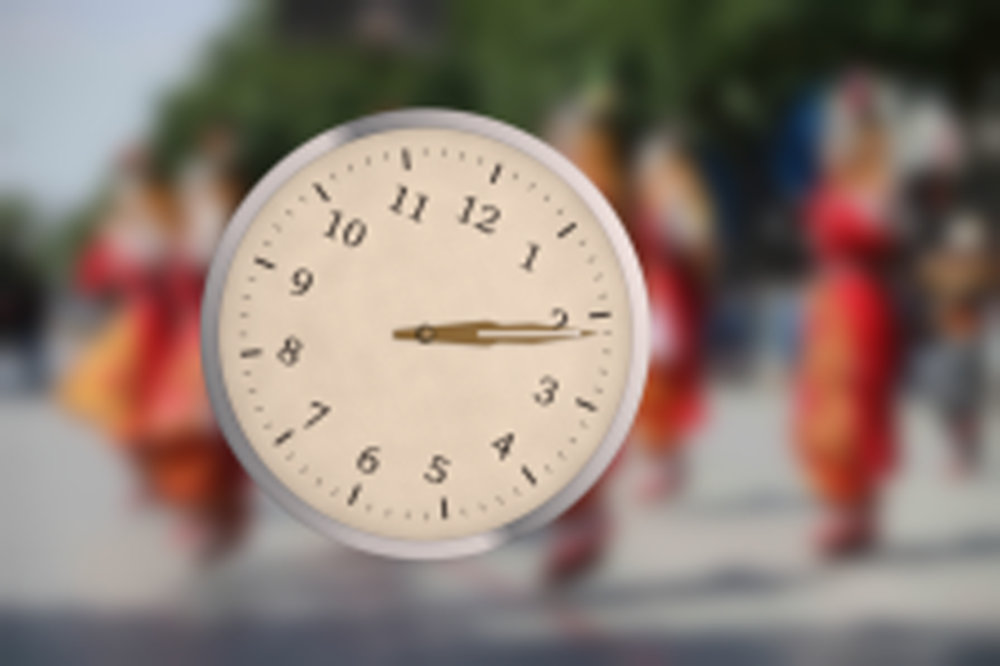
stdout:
{"hour": 2, "minute": 11}
